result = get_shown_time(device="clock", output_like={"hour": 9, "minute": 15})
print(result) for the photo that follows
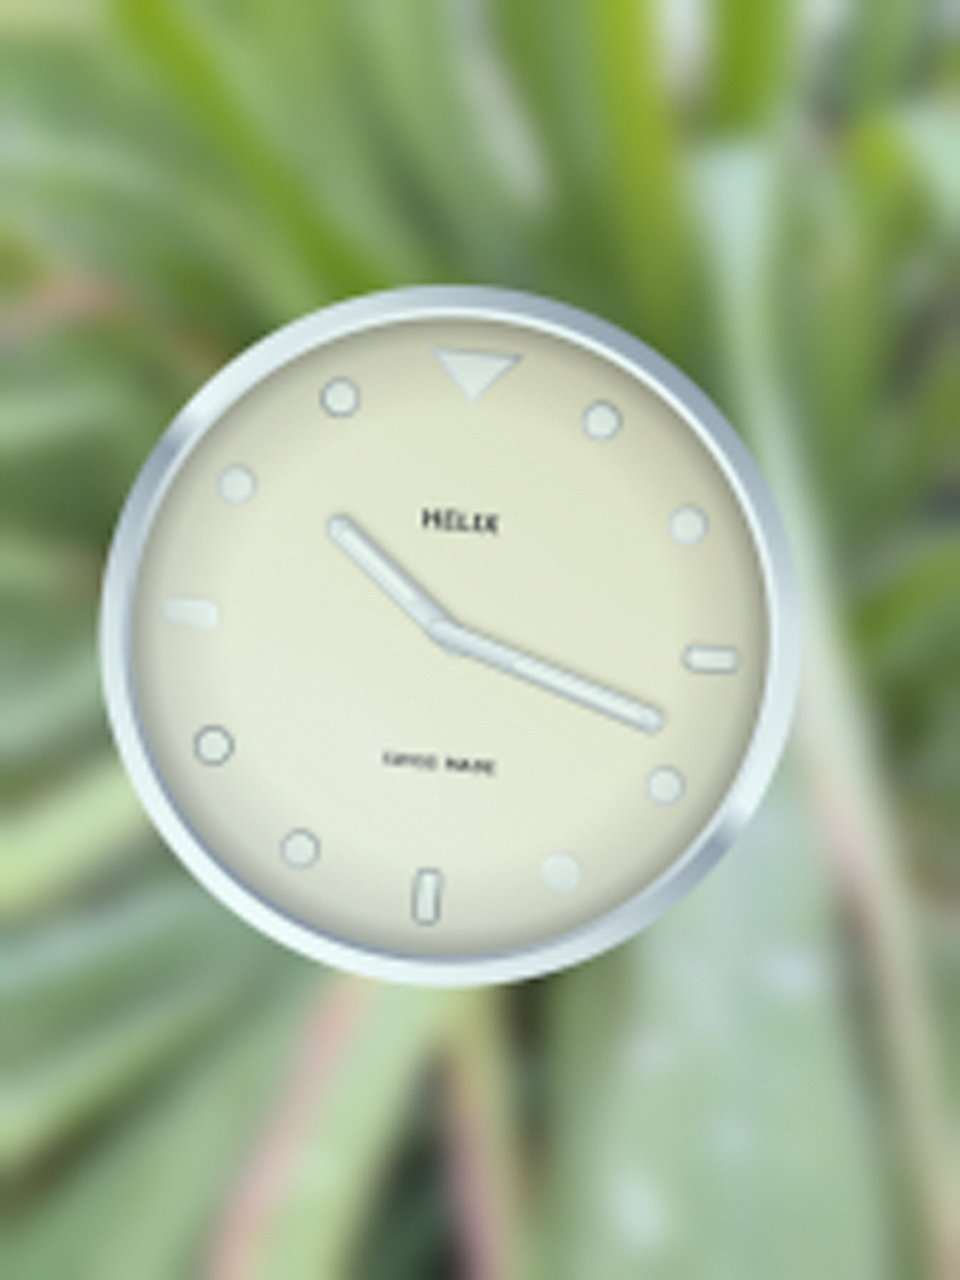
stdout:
{"hour": 10, "minute": 18}
